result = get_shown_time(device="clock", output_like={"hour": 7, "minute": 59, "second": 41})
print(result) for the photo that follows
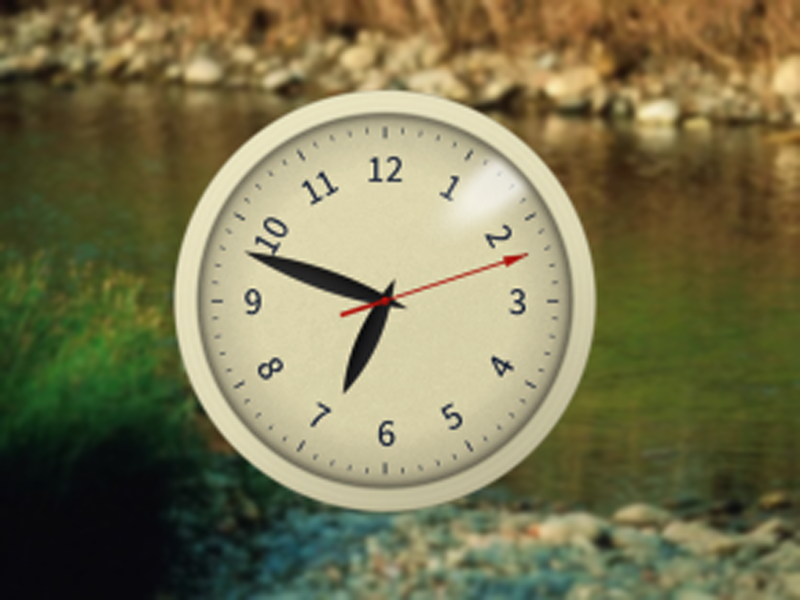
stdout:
{"hour": 6, "minute": 48, "second": 12}
